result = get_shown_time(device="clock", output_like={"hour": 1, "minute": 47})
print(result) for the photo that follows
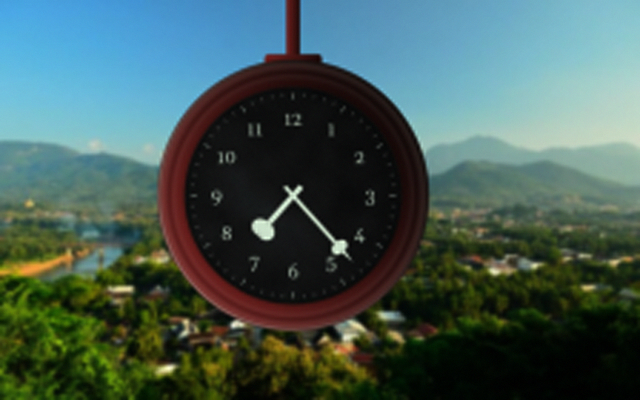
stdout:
{"hour": 7, "minute": 23}
